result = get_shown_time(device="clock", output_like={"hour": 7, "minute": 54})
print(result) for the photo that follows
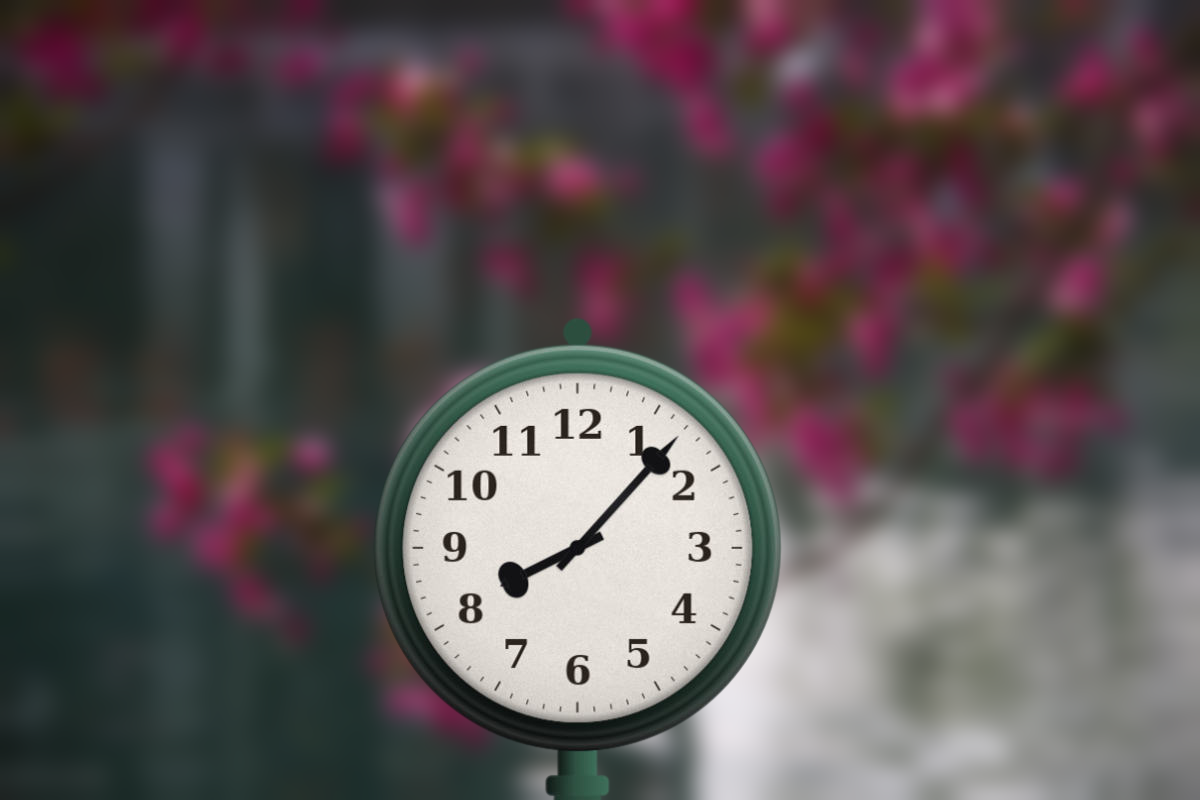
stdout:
{"hour": 8, "minute": 7}
